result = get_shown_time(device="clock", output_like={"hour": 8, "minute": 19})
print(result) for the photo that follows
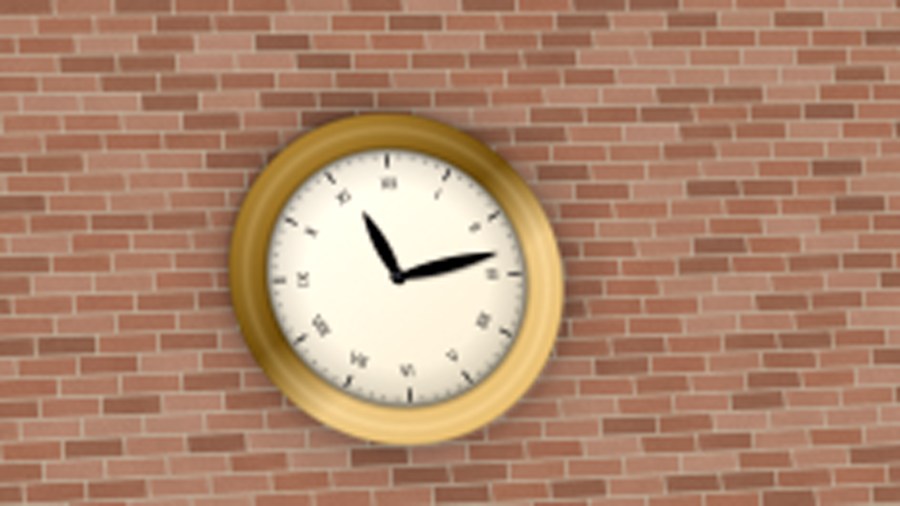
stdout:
{"hour": 11, "minute": 13}
